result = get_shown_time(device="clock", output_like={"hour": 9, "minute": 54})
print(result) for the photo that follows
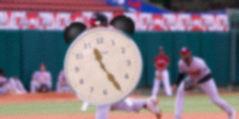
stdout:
{"hour": 11, "minute": 25}
